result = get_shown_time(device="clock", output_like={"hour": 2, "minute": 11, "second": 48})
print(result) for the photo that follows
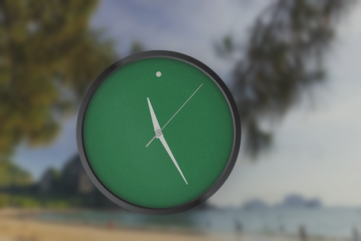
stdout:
{"hour": 11, "minute": 25, "second": 7}
